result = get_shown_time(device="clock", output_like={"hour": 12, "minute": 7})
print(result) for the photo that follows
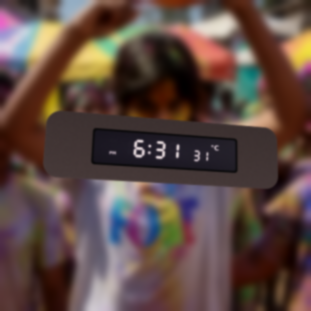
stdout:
{"hour": 6, "minute": 31}
